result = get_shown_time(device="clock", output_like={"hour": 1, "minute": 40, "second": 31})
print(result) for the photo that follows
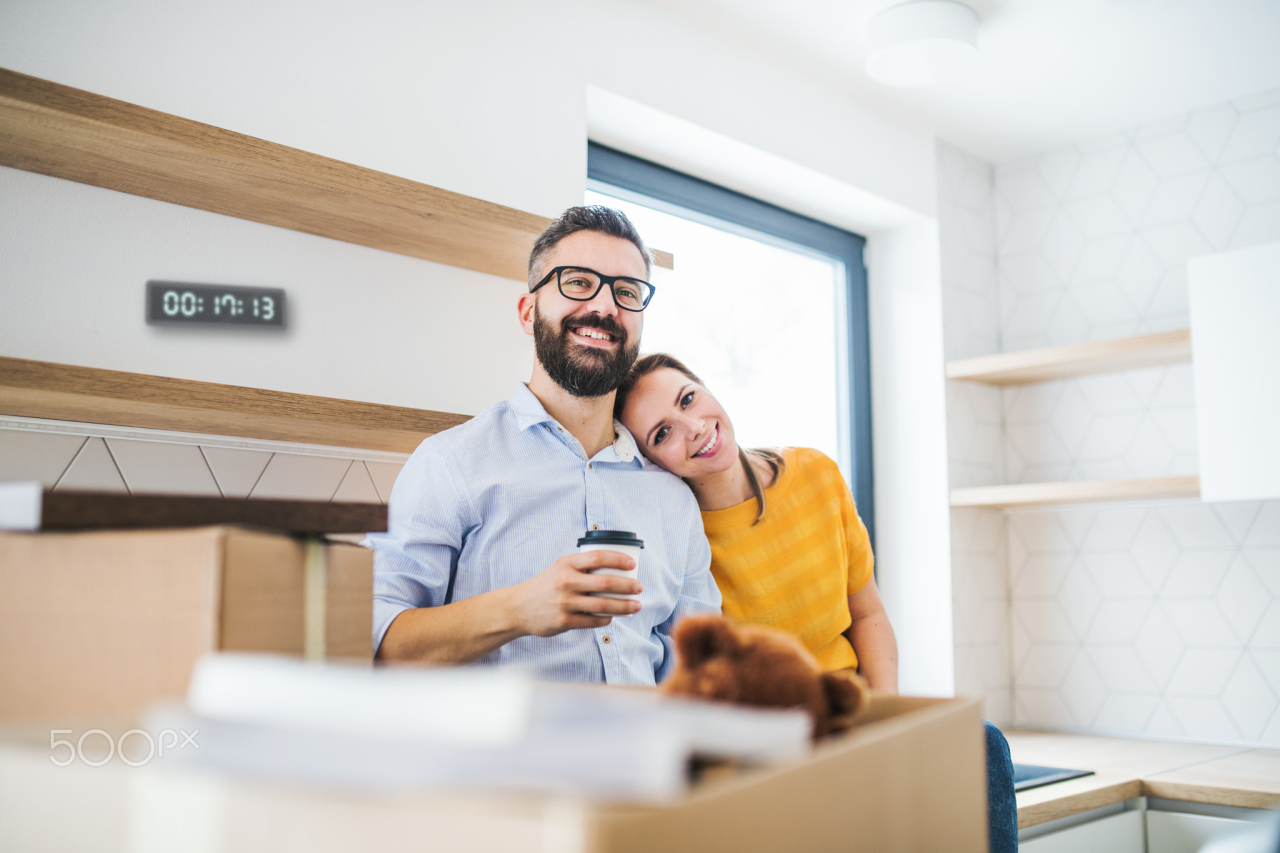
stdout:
{"hour": 0, "minute": 17, "second": 13}
